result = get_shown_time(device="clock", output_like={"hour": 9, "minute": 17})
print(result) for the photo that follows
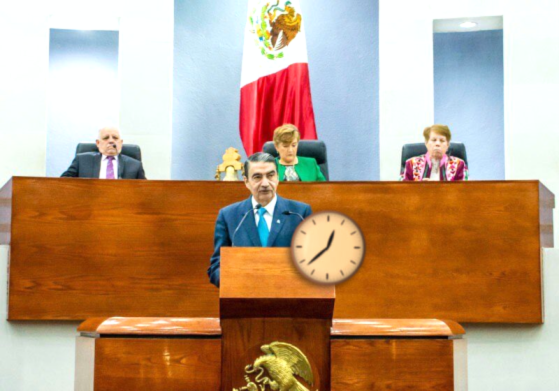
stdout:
{"hour": 12, "minute": 38}
